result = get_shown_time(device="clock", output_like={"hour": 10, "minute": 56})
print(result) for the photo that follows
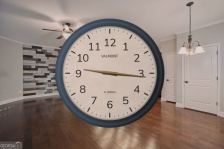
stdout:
{"hour": 9, "minute": 16}
